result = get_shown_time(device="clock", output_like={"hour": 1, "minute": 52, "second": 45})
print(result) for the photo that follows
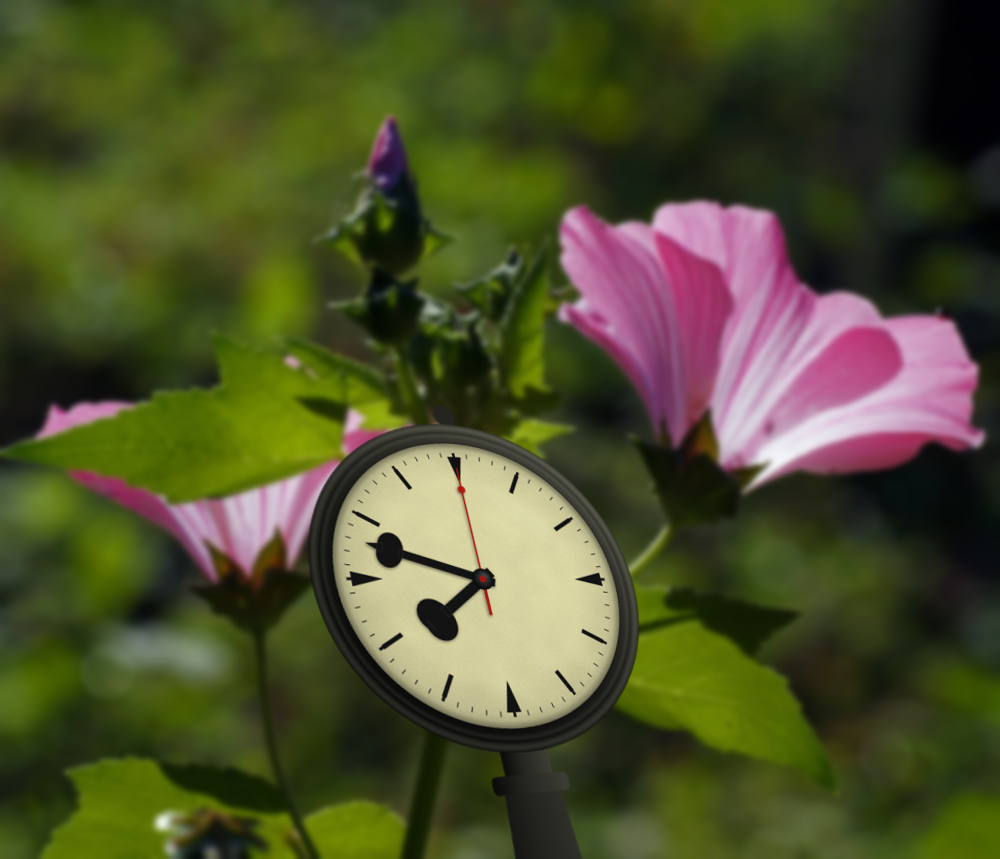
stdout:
{"hour": 7, "minute": 48, "second": 0}
